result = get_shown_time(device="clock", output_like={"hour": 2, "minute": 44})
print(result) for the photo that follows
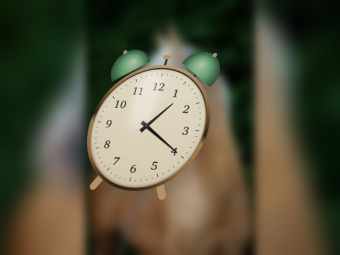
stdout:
{"hour": 1, "minute": 20}
